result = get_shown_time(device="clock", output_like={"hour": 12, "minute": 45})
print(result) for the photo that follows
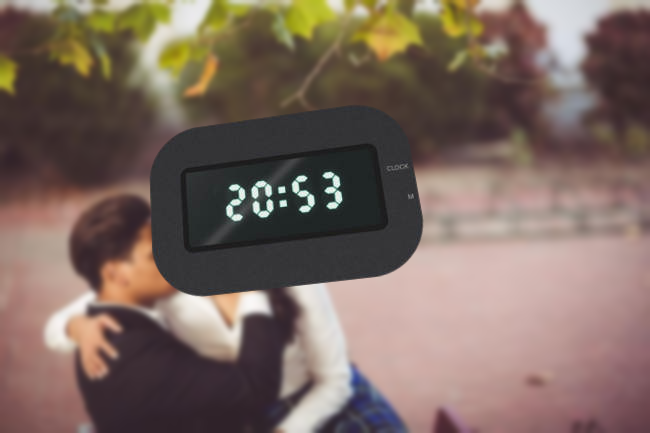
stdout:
{"hour": 20, "minute": 53}
